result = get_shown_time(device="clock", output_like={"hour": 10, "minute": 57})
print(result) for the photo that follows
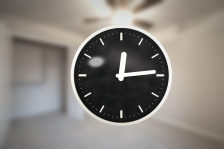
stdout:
{"hour": 12, "minute": 14}
